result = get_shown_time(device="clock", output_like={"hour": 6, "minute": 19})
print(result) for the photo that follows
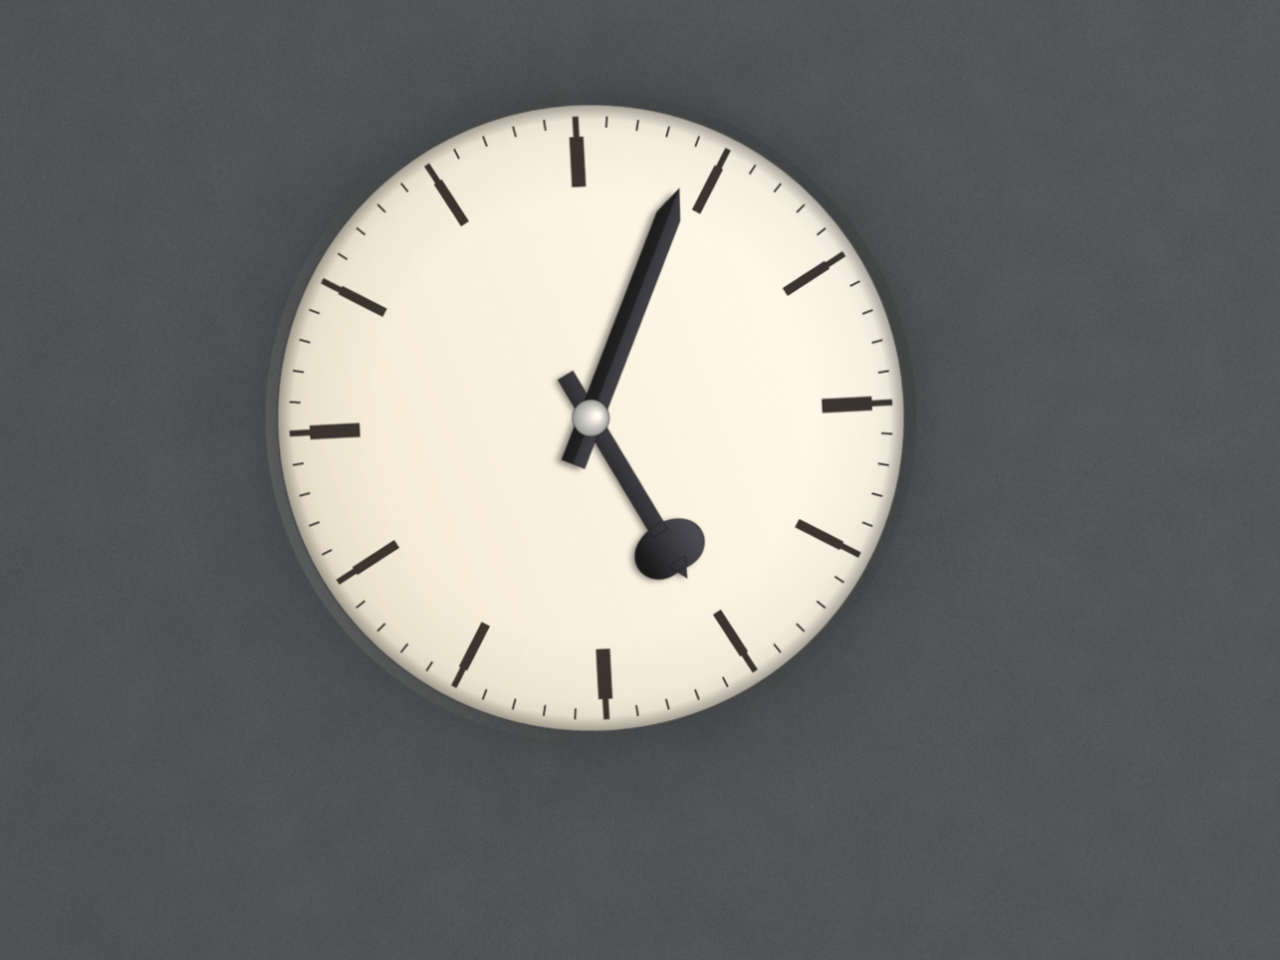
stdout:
{"hour": 5, "minute": 4}
